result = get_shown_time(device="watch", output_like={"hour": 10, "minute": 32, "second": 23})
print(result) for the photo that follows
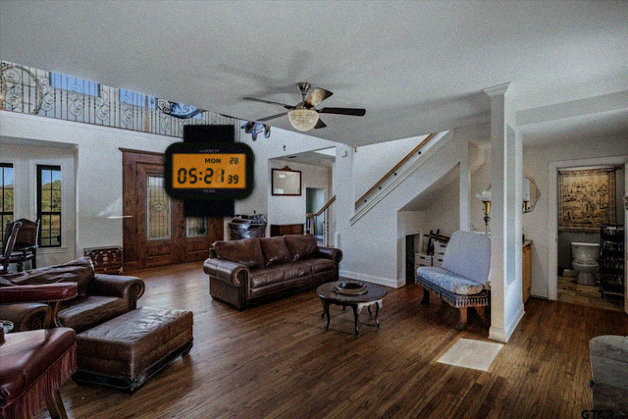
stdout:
{"hour": 5, "minute": 21, "second": 39}
